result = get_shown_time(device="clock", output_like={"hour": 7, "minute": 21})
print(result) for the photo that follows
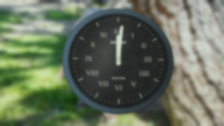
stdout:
{"hour": 12, "minute": 1}
